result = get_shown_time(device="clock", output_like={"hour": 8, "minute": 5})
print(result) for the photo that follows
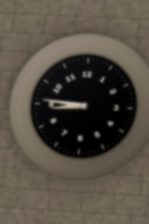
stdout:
{"hour": 8, "minute": 46}
